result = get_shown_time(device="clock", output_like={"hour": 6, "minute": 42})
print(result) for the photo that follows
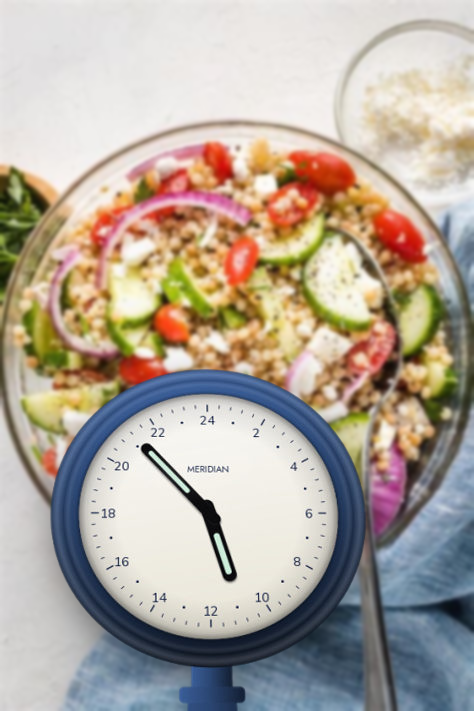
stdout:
{"hour": 10, "minute": 53}
